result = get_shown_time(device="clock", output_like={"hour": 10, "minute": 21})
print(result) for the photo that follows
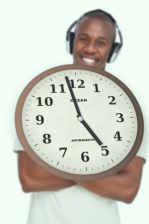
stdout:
{"hour": 4, "minute": 58}
